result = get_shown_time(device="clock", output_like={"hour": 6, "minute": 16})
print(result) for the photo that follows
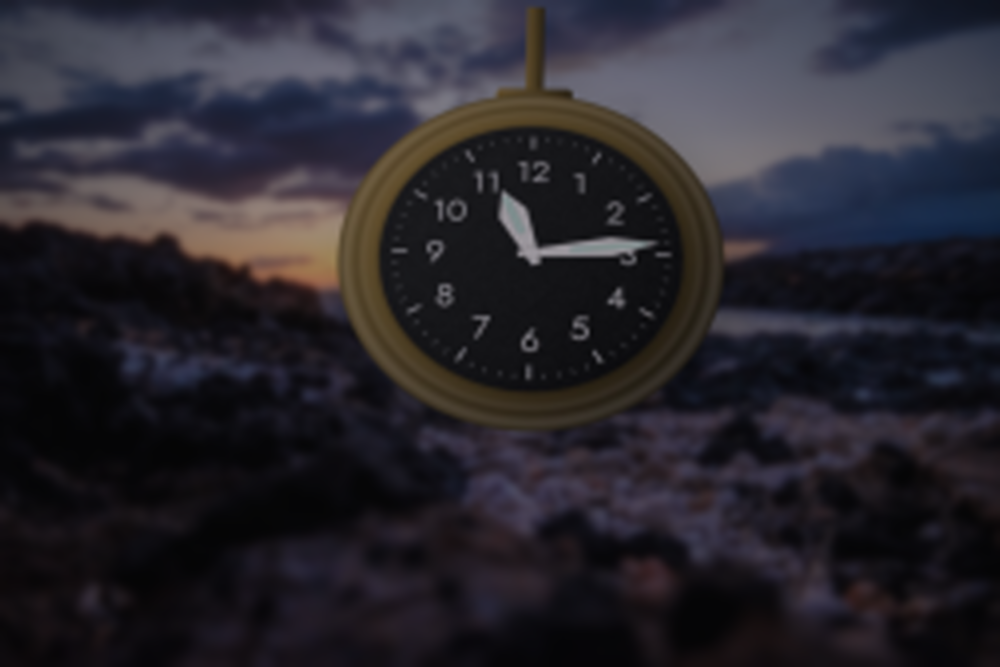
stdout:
{"hour": 11, "minute": 14}
